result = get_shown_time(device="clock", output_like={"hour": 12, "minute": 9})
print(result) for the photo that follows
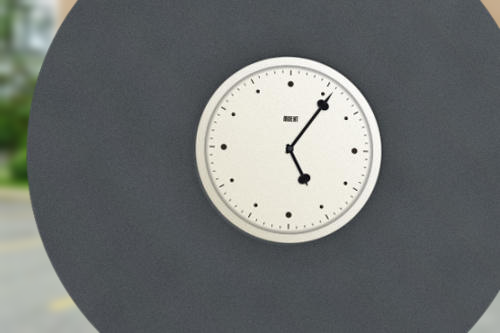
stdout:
{"hour": 5, "minute": 6}
